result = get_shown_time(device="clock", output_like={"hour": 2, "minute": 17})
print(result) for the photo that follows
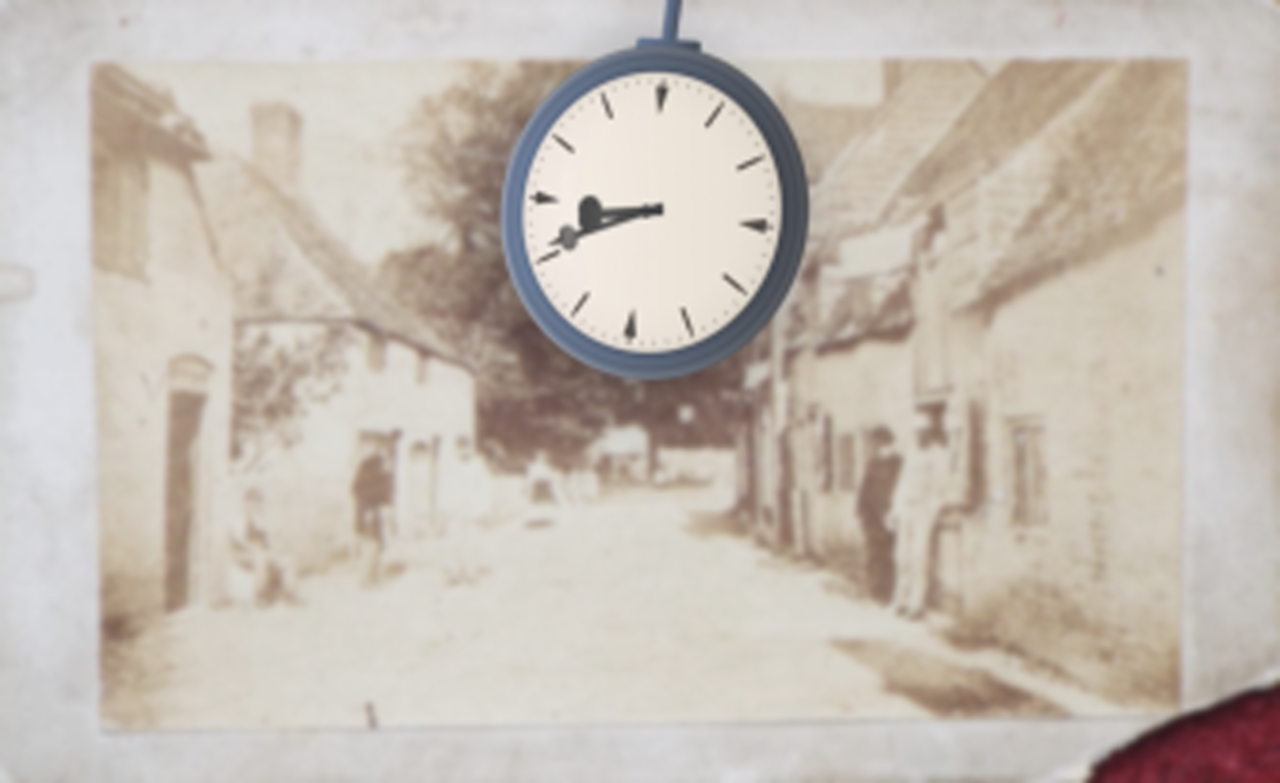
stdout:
{"hour": 8, "minute": 41}
